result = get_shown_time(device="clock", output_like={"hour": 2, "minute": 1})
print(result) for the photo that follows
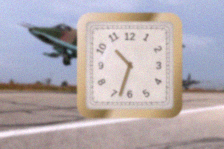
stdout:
{"hour": 10, "minute": 33}
